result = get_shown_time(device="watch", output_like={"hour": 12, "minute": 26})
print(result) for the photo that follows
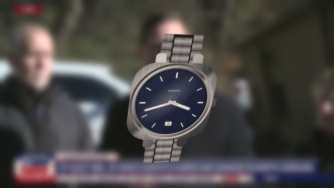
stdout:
{"hour": 3, "minute": 42}
